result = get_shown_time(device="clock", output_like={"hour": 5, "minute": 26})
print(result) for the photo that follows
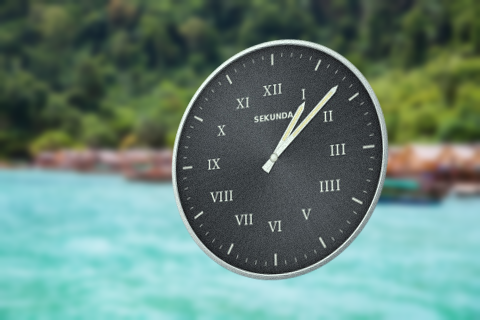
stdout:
{"hour": 1, "minute": 8}
